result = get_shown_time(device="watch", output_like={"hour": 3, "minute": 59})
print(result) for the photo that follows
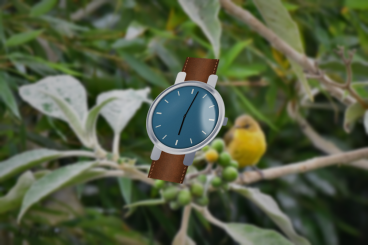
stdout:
{"hour": 6, "minute": 2}
